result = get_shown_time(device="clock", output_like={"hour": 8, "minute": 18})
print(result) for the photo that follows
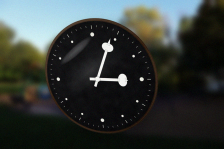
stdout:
{"hour": 3, "minute": 4}
